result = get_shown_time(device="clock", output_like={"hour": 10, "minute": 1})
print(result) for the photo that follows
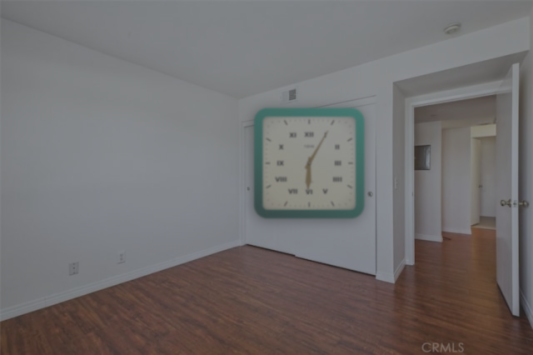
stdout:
{"hour": 6, "minute": 5}
